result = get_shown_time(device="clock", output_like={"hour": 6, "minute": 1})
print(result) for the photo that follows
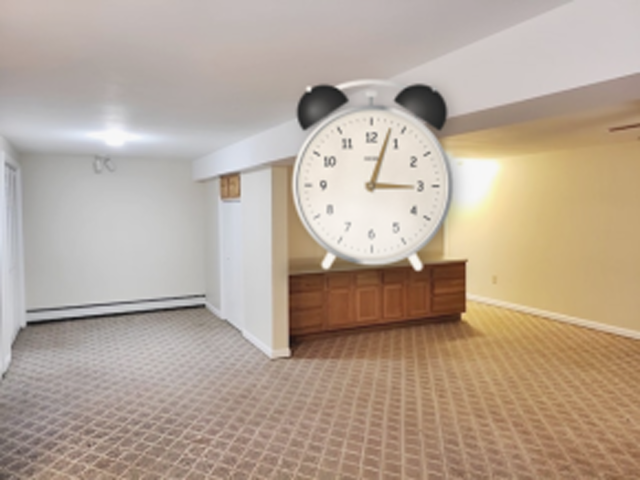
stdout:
{"hour": 3, "minute": 3}
